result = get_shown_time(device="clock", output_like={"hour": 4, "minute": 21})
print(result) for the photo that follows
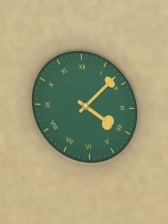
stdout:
{"hour": 4, "minute": 8}
